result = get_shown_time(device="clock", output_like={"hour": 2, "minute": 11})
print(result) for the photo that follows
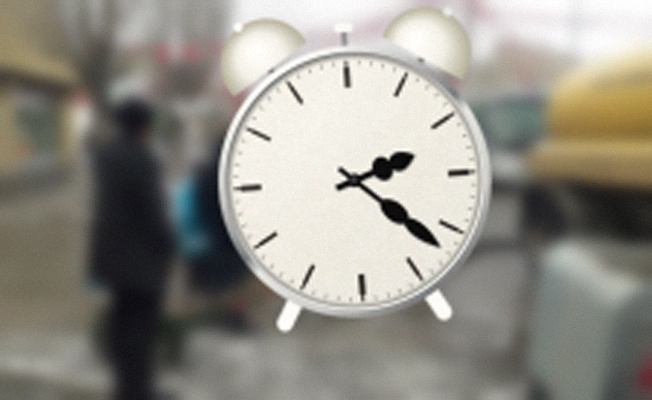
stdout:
{"hour": 2, "minute": 22}
